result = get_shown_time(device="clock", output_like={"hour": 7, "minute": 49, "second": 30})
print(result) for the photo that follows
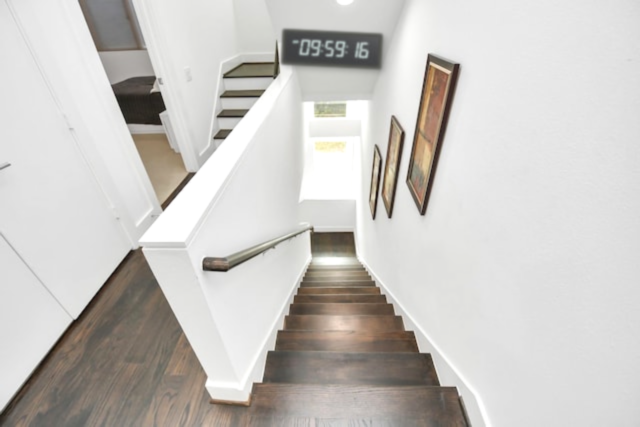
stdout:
{"hour": 9, "minute": 59, "second": 16}
